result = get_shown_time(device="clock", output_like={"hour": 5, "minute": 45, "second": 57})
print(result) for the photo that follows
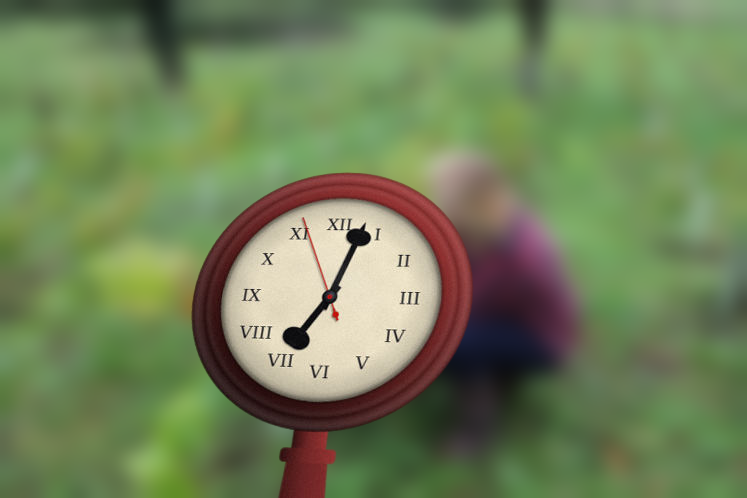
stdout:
{"hour": 7, "minute": 2, "second": 56}
